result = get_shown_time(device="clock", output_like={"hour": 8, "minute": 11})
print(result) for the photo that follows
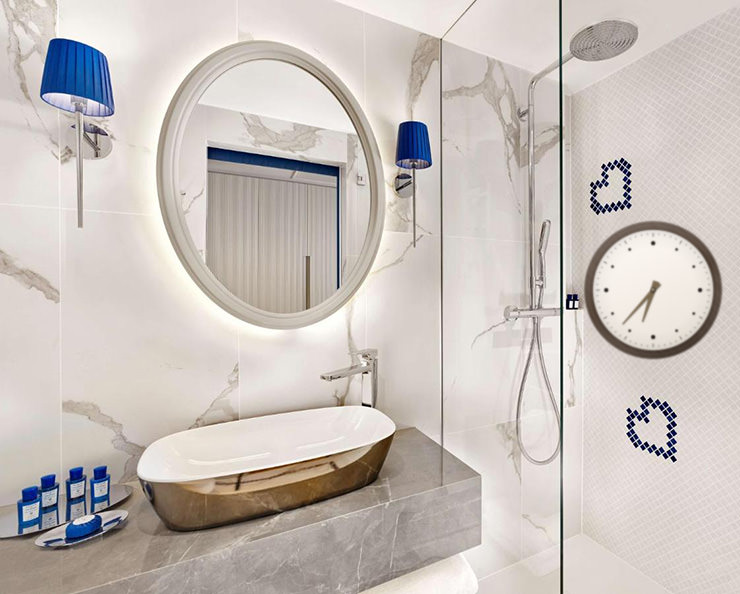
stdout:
{"hour": 6, "minute": 37}
